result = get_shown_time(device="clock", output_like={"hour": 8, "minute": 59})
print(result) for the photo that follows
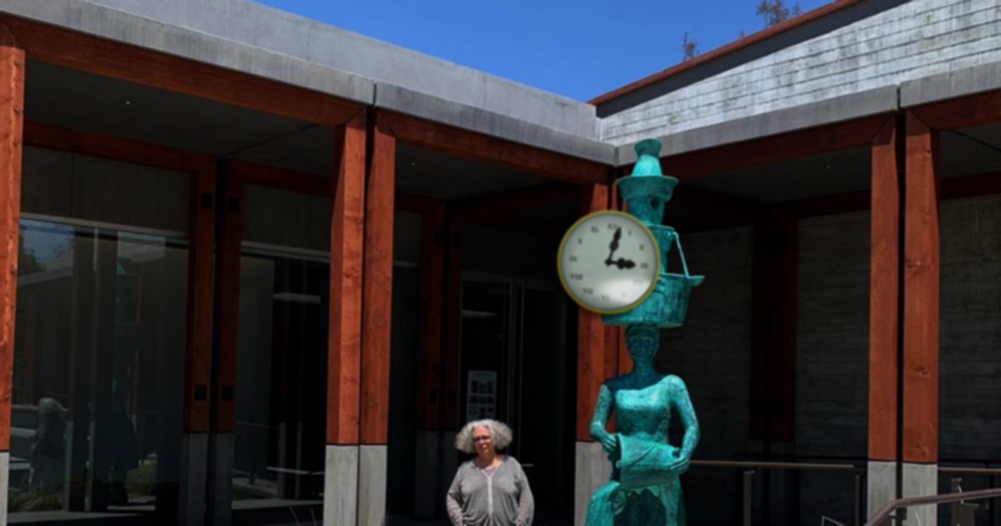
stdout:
{"hour": 3, "minute": 2}
